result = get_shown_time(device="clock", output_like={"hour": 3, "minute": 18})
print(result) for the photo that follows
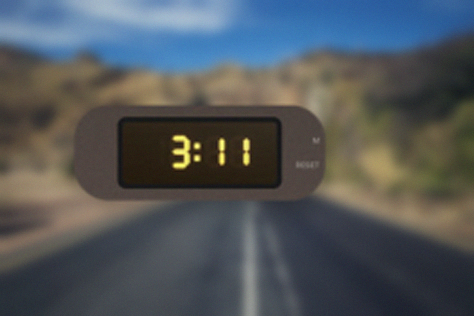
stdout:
{"hour": 3, "minute": 11}
